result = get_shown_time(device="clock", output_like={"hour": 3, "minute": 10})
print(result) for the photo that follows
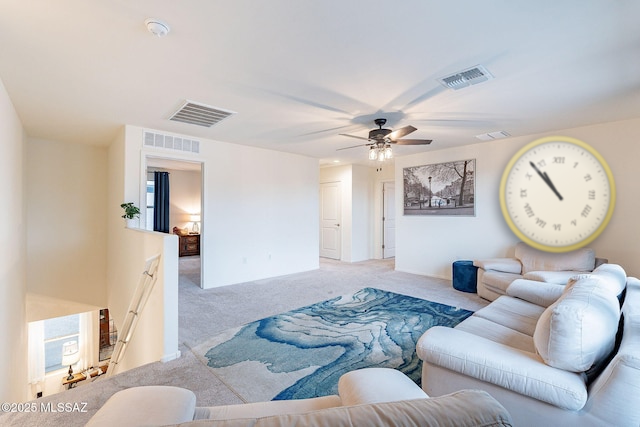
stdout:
{"hour": 10, "minute": 53}
